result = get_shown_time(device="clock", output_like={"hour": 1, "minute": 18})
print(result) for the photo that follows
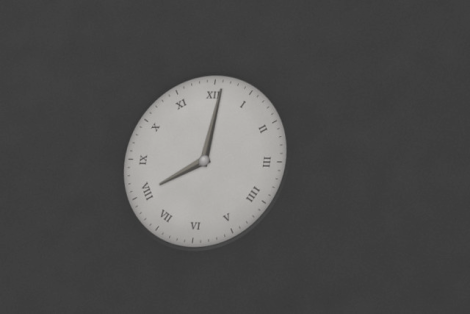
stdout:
{"hour": 8, "minute": 1}
